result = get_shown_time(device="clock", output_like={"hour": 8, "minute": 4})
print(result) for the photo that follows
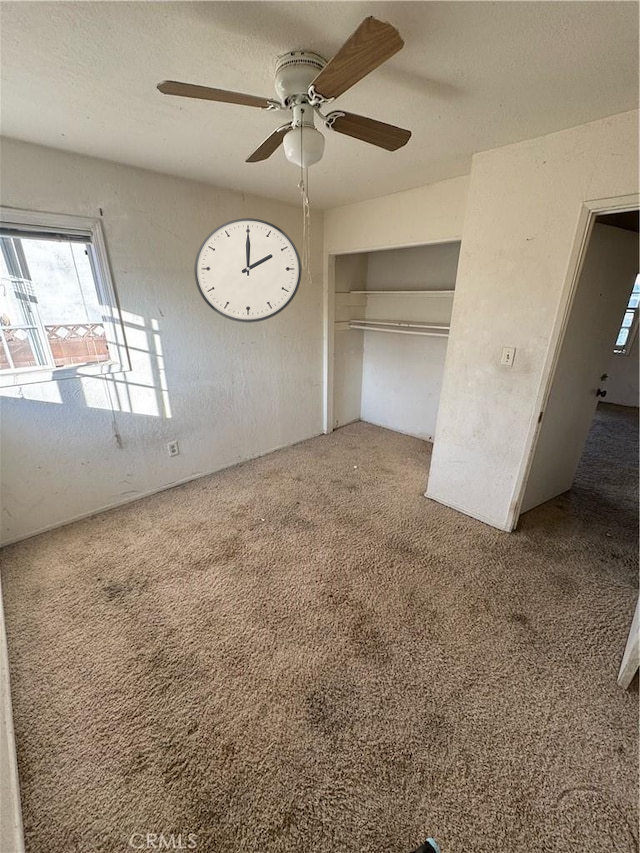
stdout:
{"hour": 2, "minute": 0}
